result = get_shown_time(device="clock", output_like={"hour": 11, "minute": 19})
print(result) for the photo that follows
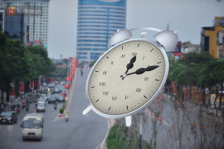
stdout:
{"hour": 12, "minute": 11}
